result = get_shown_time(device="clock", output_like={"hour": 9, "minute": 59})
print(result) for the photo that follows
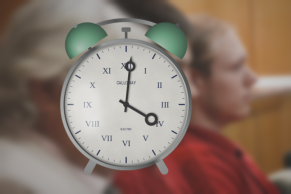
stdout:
{"hour": 4, "minute": 1}
